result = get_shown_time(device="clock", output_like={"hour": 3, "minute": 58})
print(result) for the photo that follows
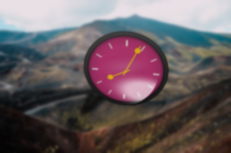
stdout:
{"hour": 8, "minute": 4}
